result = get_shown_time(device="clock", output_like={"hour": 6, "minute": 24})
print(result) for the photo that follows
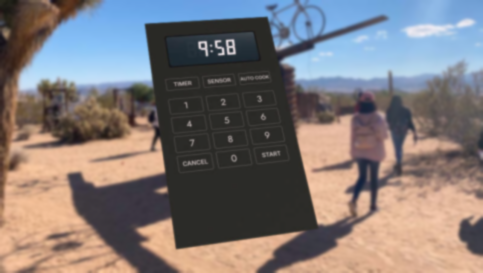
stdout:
{"hour": 9, "minute": 58}
